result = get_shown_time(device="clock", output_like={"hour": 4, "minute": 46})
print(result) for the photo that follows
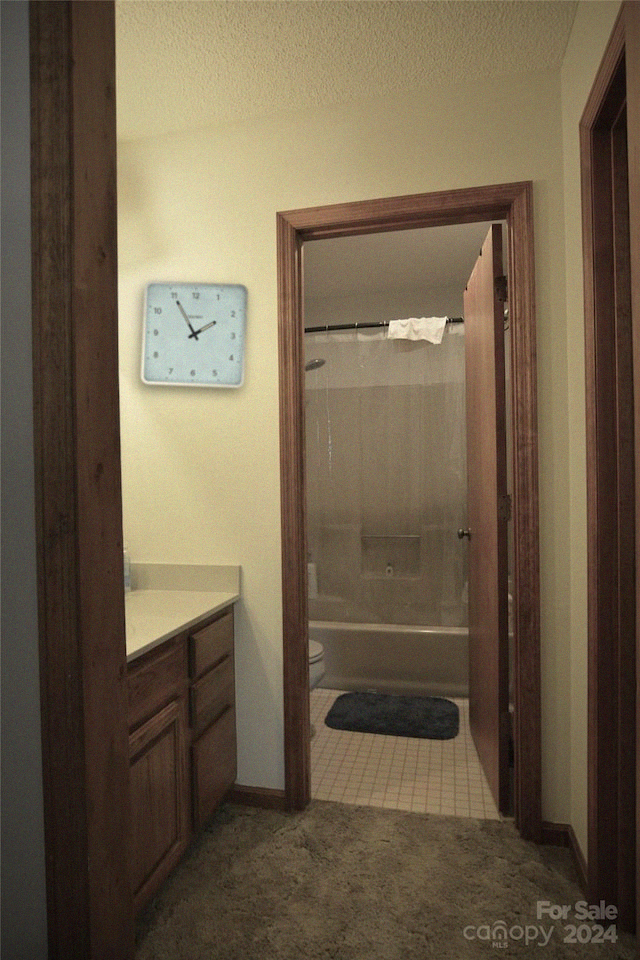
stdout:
{"hour": 1, "minute": 55}
